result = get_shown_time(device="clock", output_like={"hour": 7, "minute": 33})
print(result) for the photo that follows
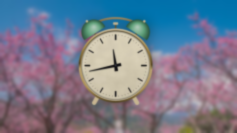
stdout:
{"hour": 11, "minute": 43}
